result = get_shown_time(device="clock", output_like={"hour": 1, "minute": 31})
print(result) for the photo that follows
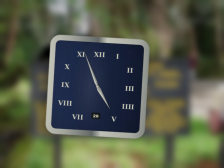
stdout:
{"hour": 4, "minute": 56}
